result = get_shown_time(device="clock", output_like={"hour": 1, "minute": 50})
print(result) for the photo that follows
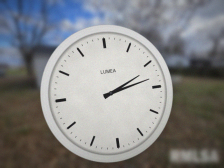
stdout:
{"hour": 2, "minute": 13}
